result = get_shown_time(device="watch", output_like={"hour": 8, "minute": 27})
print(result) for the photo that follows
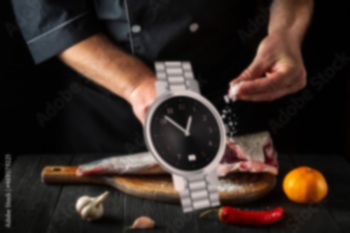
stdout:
{"hour": 12, "minute": 52}
